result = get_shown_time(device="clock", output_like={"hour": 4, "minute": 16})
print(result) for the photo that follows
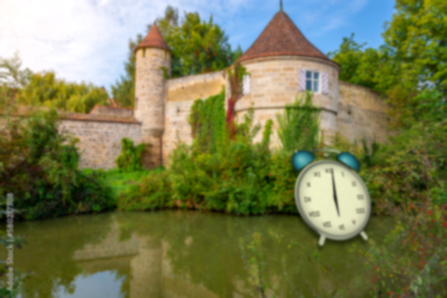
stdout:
{"hour": 6, "minute": 1}
